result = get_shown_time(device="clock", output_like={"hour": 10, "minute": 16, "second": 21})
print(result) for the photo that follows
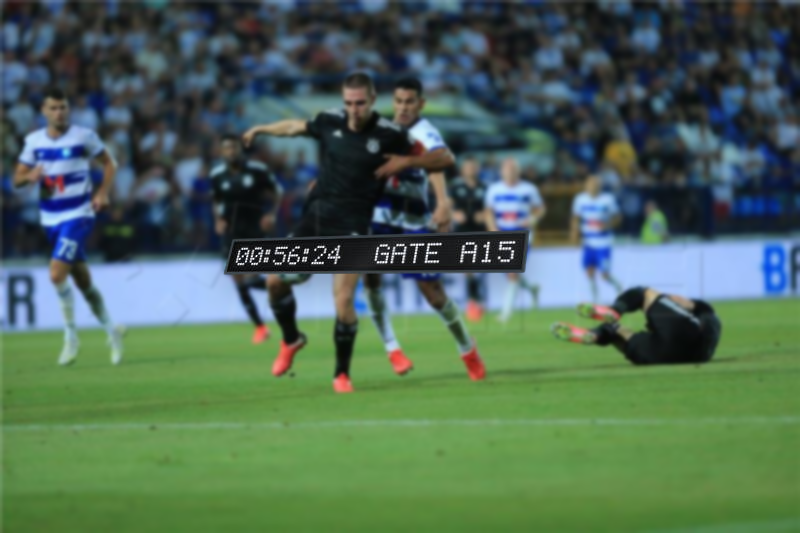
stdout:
{"hour": 0, "minute": 56, "second": 24}
